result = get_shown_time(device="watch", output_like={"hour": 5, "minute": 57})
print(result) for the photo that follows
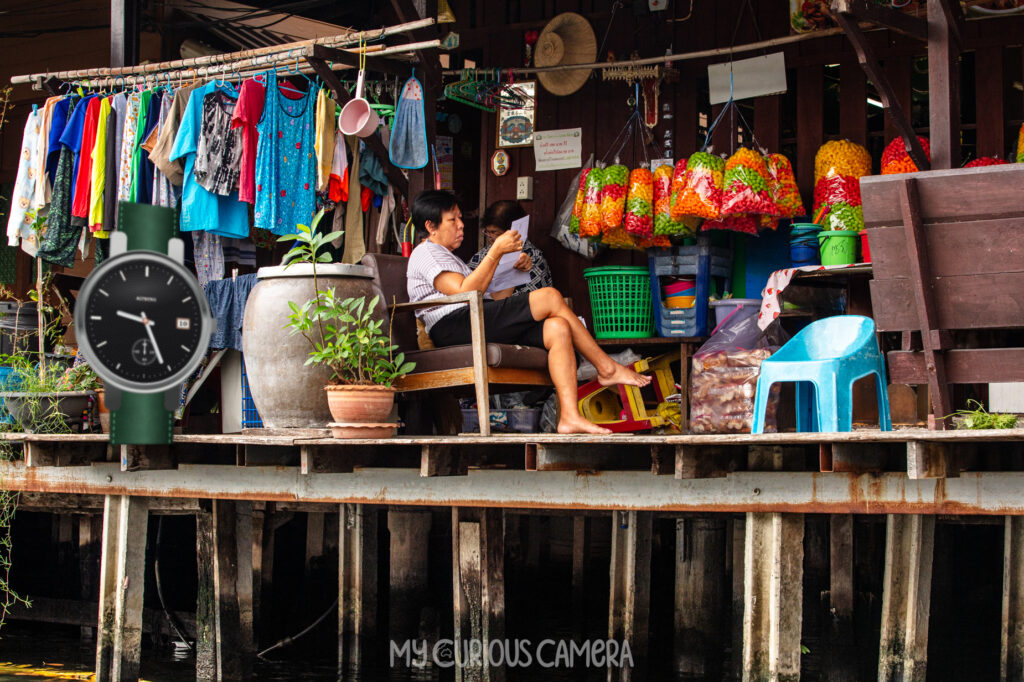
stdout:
{"hour": 9, "minute": 26}
